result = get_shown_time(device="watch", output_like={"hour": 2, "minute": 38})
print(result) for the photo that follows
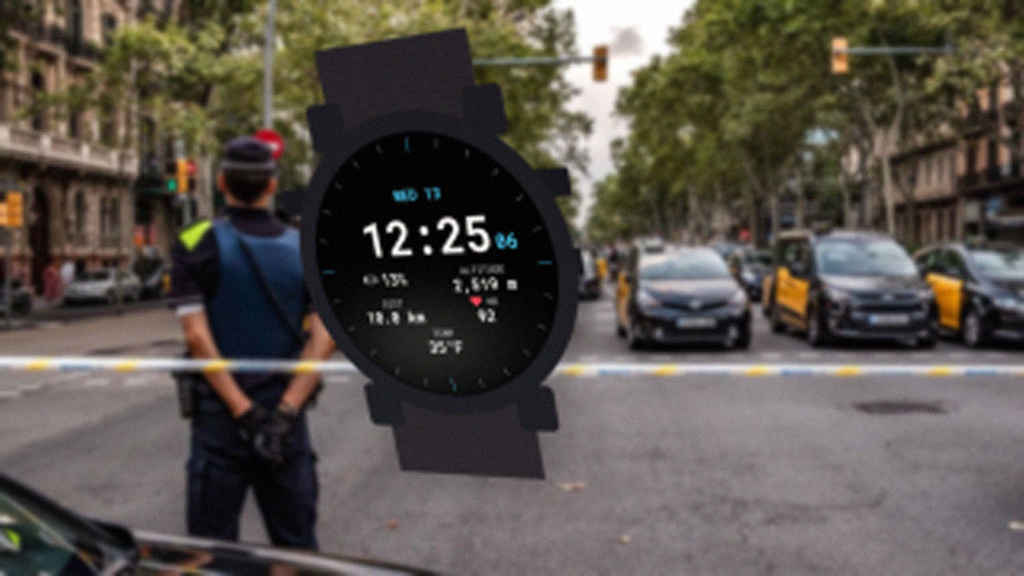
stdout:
{"hour": 12, "minute": 25}
